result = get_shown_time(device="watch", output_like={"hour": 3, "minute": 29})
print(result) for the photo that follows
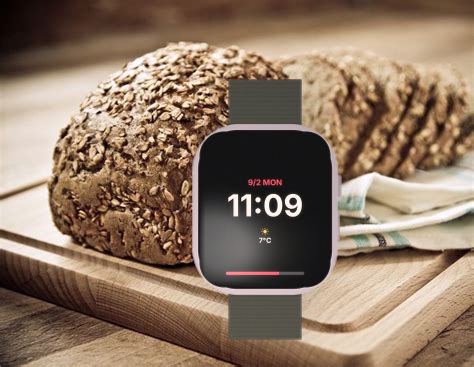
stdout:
{"hour": 11, "minute": 9}
